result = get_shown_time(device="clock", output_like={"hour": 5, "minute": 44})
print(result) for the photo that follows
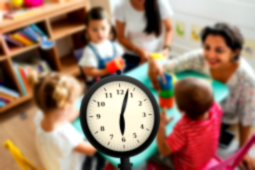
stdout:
{"hour": 6, "minute": 3}
